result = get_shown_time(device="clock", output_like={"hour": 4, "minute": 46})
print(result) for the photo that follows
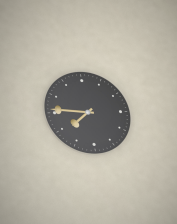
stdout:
{"hour": 7, "minute": 46}
